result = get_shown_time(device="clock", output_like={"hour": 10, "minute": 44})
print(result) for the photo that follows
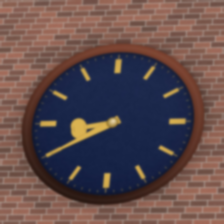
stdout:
{"hour": 8, "minute": 40}
